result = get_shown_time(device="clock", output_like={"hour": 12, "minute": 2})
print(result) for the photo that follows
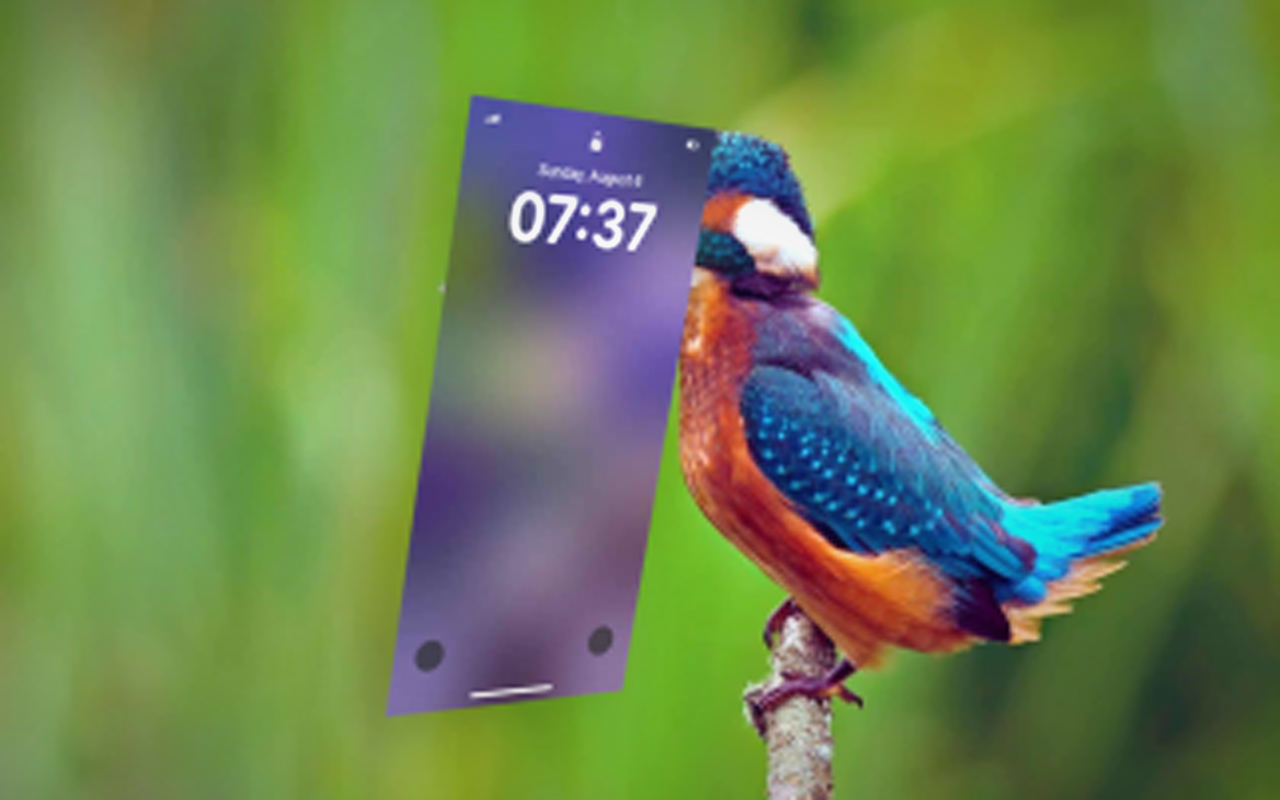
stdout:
{"hour": 7, "minute": 37}
